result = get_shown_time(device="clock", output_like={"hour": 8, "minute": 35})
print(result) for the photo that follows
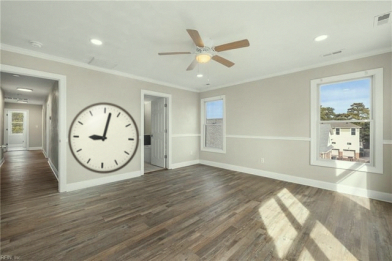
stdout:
{"hour": 9, "minute": 2}
